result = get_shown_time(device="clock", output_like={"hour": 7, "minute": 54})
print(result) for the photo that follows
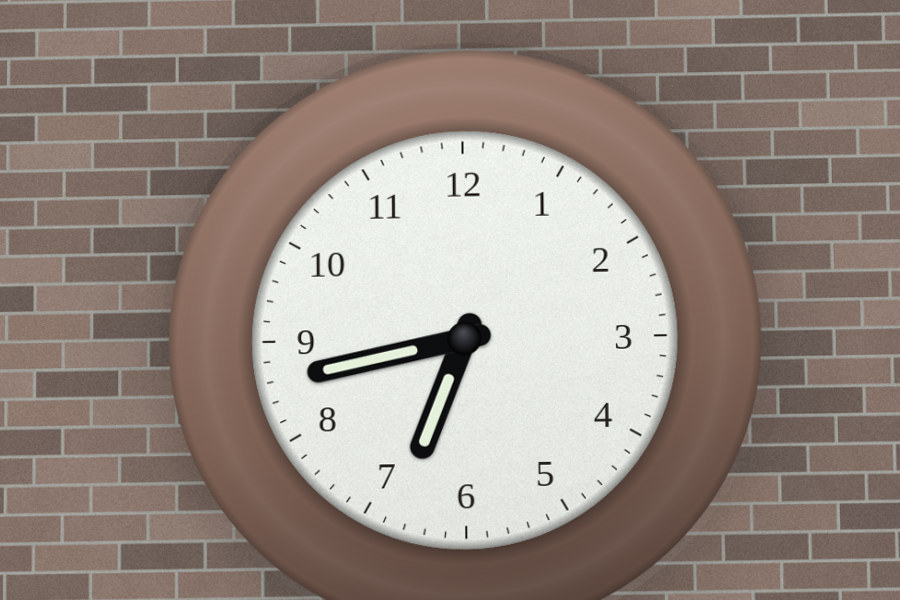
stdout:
{"hour": 6, "minute": 43}
